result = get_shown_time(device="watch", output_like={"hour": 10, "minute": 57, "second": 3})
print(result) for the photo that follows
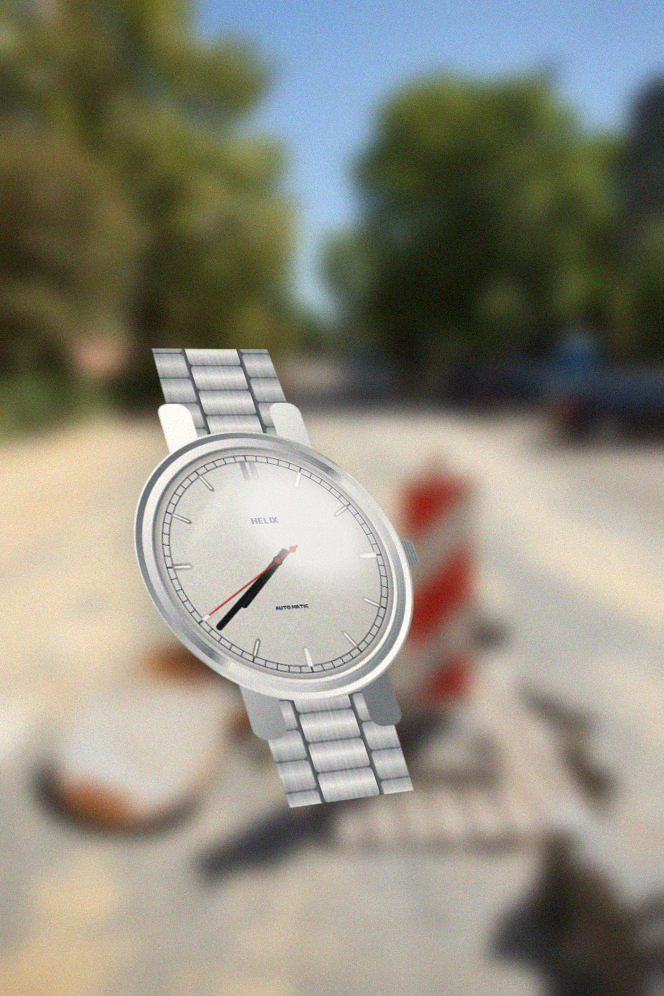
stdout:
{"hour": 7, "minute": 38, "second": 40}
